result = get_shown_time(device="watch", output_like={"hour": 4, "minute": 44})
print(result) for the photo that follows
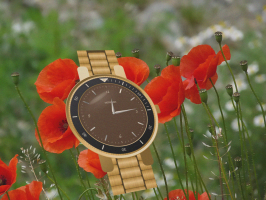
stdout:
{"hour": 12, "minute": 14}
